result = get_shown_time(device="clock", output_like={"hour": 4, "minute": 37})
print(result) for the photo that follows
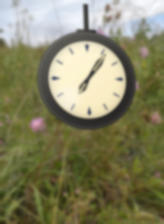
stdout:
{"hour": 7, "minute": 6}
